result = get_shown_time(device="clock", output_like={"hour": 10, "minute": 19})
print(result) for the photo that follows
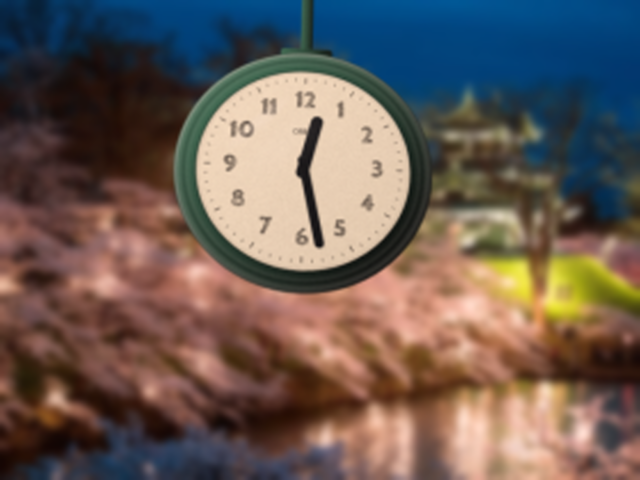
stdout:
{"hour": 12, "minute": 28}
